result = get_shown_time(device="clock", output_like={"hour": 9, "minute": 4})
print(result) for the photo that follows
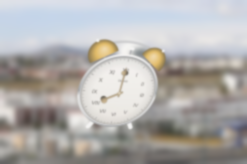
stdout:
{"hour": 8, "minute": 0}
